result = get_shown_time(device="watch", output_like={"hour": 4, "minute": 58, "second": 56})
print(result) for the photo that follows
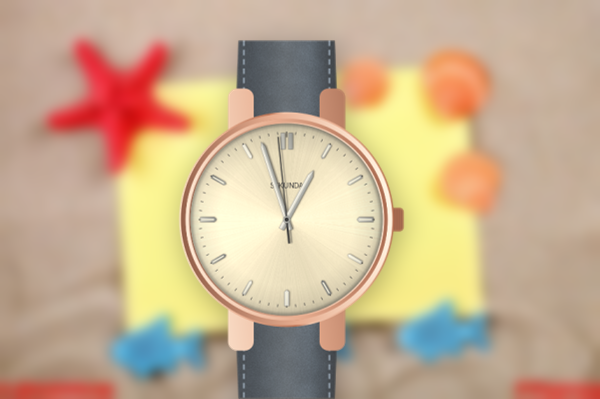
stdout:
{"hour": 12, "minute": 56, "second": 59}
